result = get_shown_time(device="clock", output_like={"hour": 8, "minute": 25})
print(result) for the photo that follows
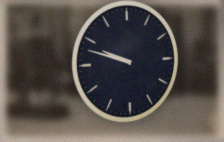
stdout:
{"hour": 9, "minute": 48}
